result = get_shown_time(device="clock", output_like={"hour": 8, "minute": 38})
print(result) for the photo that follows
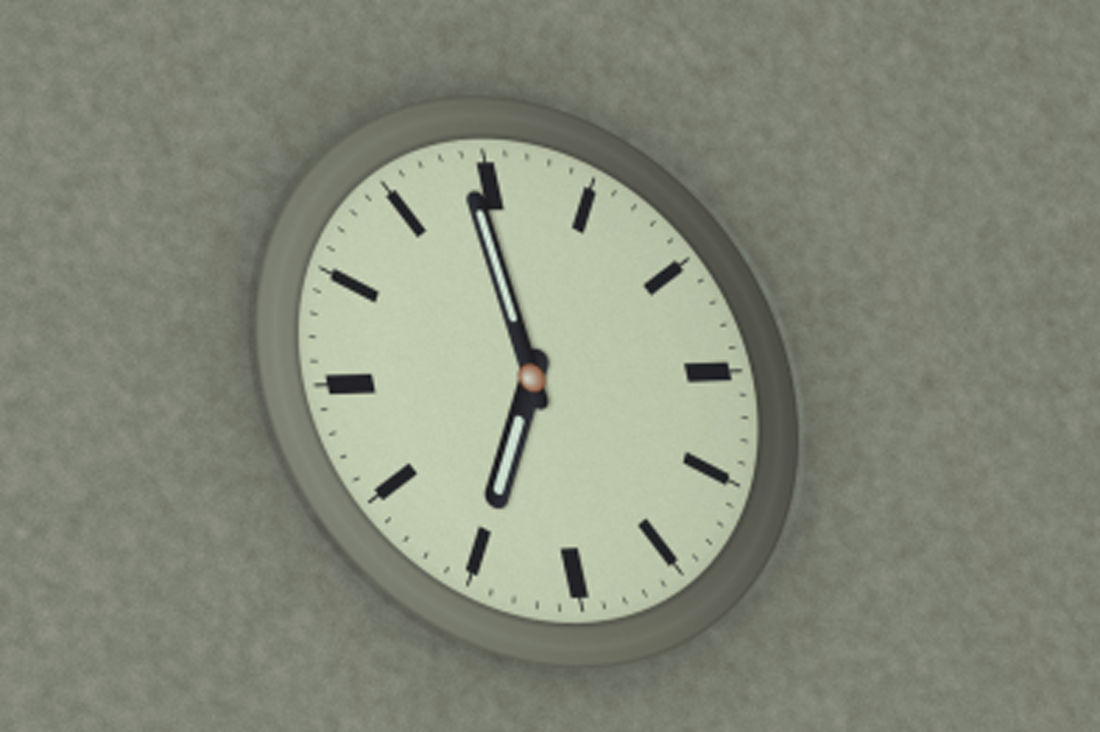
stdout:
{"hour": 6, "minute": 59}
